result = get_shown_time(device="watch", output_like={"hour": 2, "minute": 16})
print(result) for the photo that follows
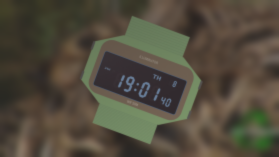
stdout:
{"hour": 19, "minute": 1}
